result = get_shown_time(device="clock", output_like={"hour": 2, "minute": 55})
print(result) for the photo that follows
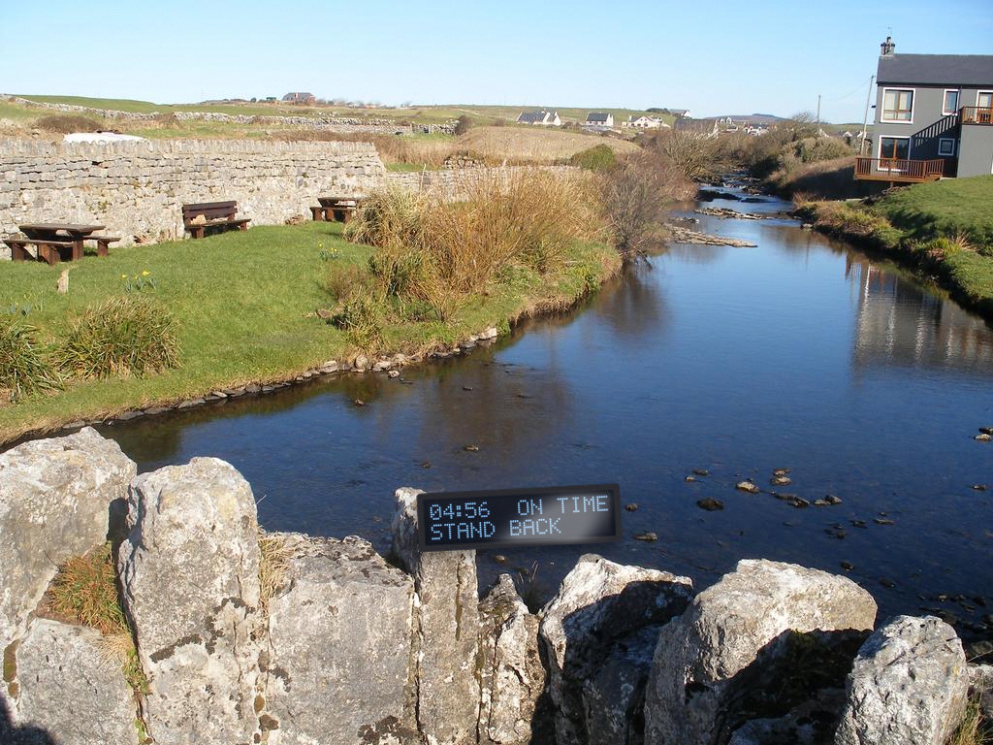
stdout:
{"hour": 4, "minute": 56}
